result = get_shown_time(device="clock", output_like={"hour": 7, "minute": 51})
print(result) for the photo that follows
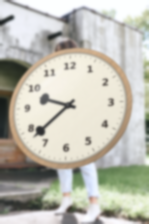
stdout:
{"hour": 9, "minute": 38}
